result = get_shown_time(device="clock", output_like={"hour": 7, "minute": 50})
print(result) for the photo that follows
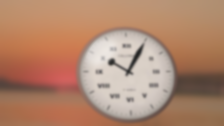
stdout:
{"hour": 10, "minute": 5}
